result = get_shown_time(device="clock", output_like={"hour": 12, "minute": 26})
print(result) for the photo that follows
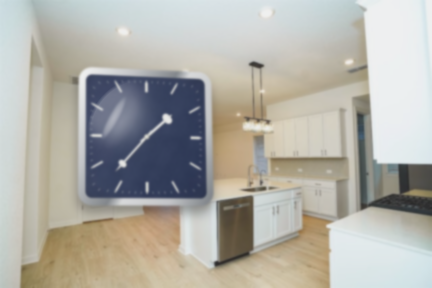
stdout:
{"hour": 1, "minute": 37}
